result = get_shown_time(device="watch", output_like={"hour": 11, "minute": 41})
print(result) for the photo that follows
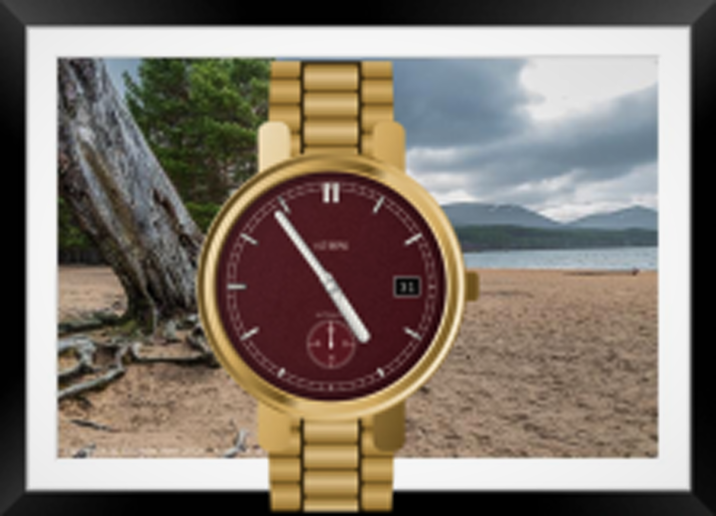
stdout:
{"hour": 4, "minute": 54}
